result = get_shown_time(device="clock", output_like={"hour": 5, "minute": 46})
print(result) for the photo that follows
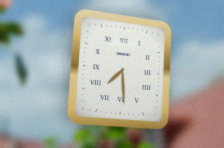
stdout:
{"hour": 7, "minute": 29}
